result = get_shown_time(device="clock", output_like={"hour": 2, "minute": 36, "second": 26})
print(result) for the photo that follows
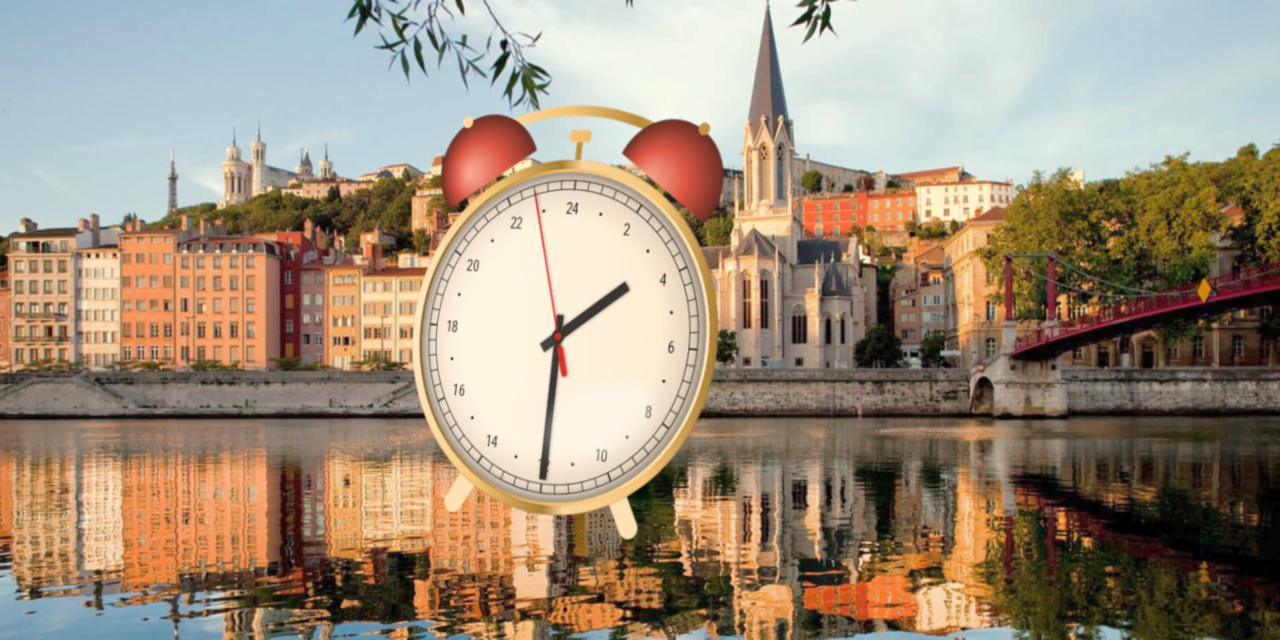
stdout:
{"hour": 3, "minute": 29, "second": 57}
